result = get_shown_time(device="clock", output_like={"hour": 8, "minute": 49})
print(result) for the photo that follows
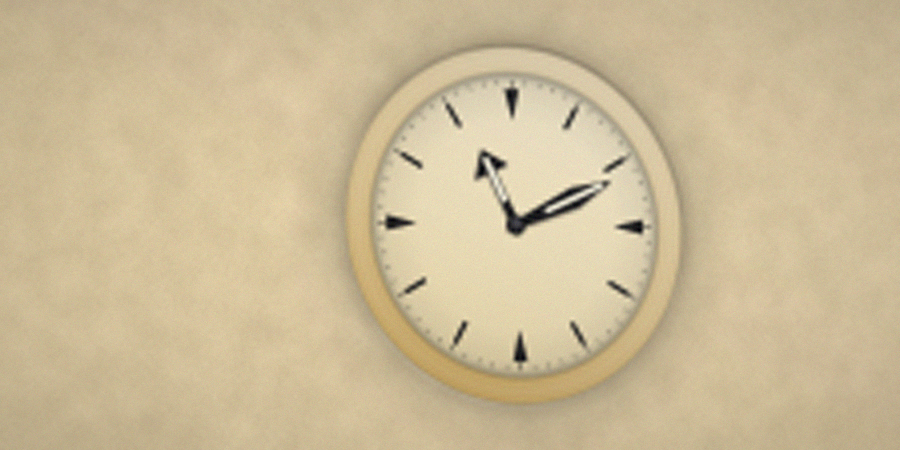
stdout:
{"hour": 11, "minute": 11}
